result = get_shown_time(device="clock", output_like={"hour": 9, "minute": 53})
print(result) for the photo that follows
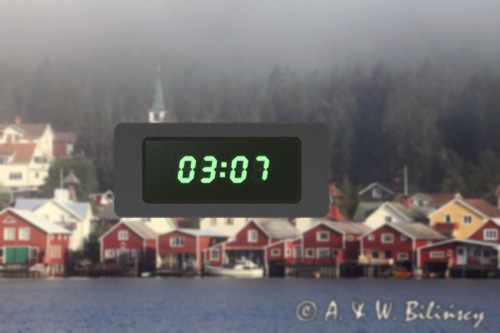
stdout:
{"hour": 3, "minute": 7}
